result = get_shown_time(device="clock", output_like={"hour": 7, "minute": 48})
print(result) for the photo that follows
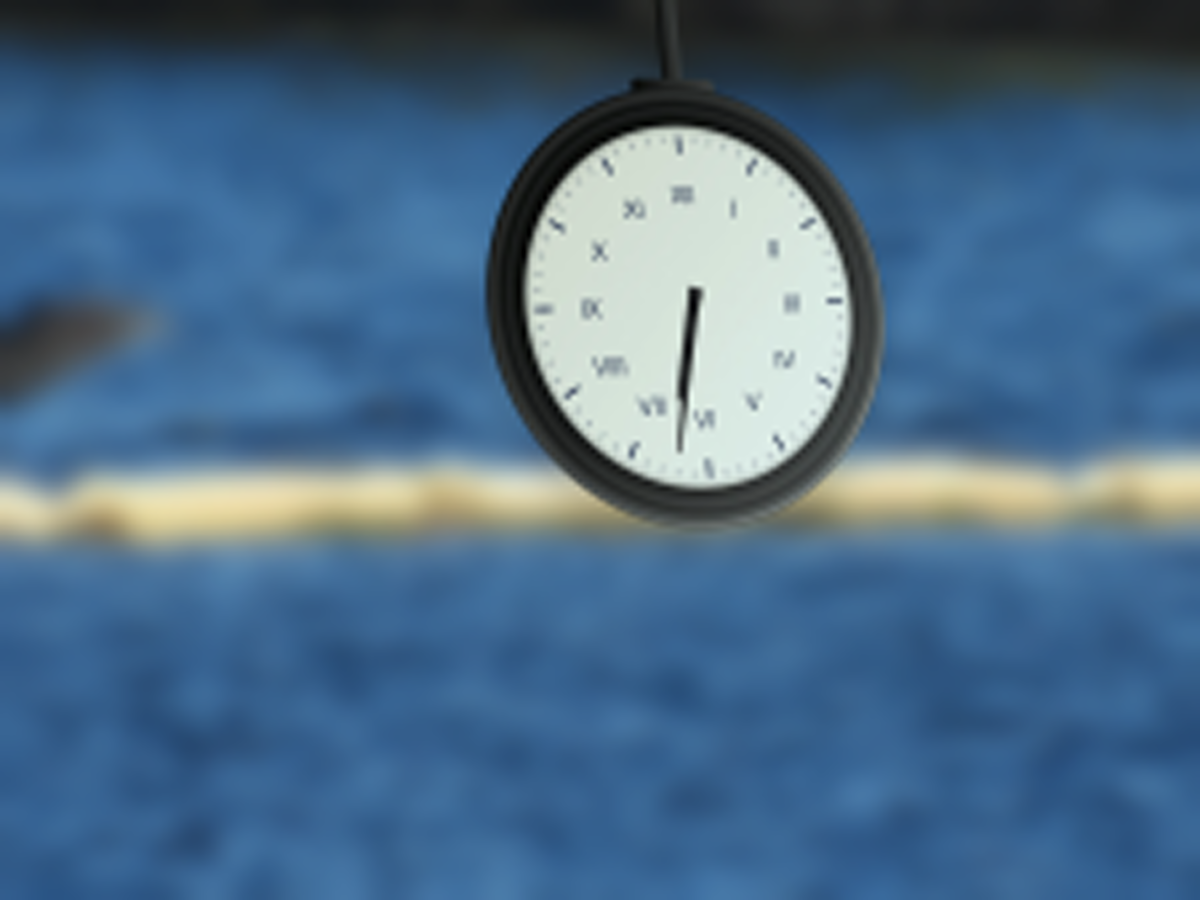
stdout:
{"hour": 6, "minute": 32}
